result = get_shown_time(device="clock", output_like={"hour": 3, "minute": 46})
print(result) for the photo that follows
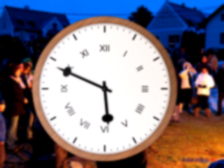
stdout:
{"hour": 5, "minute": 49}
